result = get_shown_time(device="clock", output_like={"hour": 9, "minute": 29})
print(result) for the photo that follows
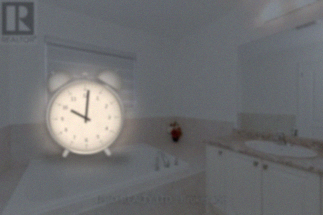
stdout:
{"hour": 10, "minute": 1}
